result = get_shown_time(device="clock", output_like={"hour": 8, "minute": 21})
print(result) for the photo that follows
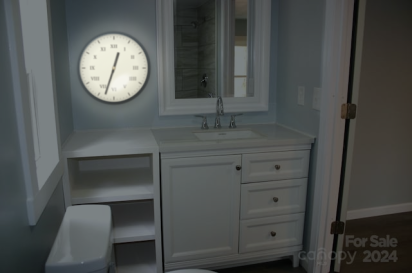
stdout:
{"hour": 12, "minute": 33}
